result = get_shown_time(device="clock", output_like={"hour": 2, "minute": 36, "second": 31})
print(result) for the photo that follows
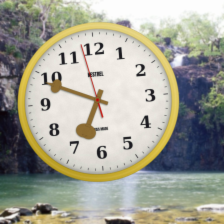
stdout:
{"hour": 6, "minute": 48, "second": 58}
